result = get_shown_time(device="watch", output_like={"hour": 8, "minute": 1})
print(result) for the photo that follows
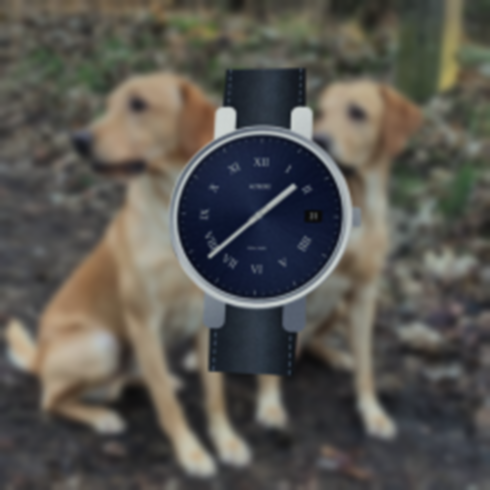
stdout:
{"hour": 1, "minute": 38}
